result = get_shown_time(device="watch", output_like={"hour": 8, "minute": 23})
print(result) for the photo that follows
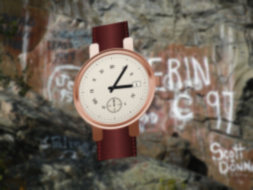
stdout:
{"hour": 3, "minute": 6}
